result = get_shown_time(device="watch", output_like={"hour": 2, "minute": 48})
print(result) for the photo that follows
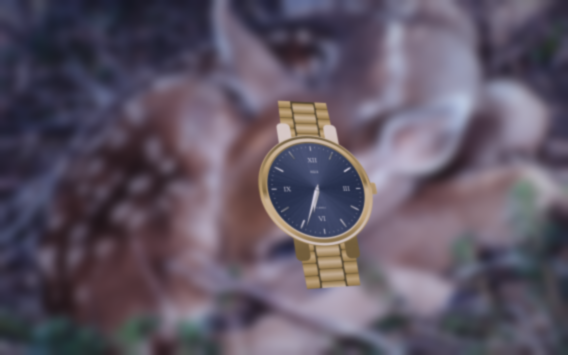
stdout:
{"hour": 6, "minute": 34}
